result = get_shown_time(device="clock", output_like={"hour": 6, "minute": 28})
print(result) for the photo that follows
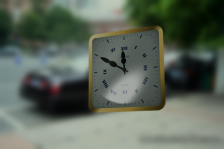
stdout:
{"hour": 11, "minute": 50}
